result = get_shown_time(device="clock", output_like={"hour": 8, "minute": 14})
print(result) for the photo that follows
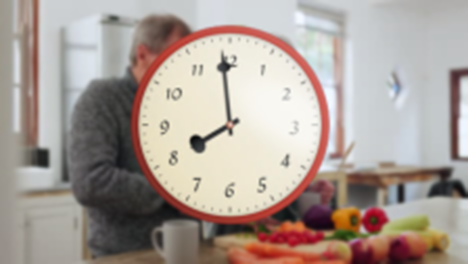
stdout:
{"hour": 7, "minute": 59}
